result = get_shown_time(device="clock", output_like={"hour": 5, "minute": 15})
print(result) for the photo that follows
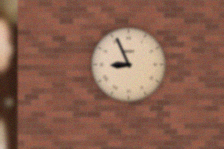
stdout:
{"hour": 8, "minute": 56}
